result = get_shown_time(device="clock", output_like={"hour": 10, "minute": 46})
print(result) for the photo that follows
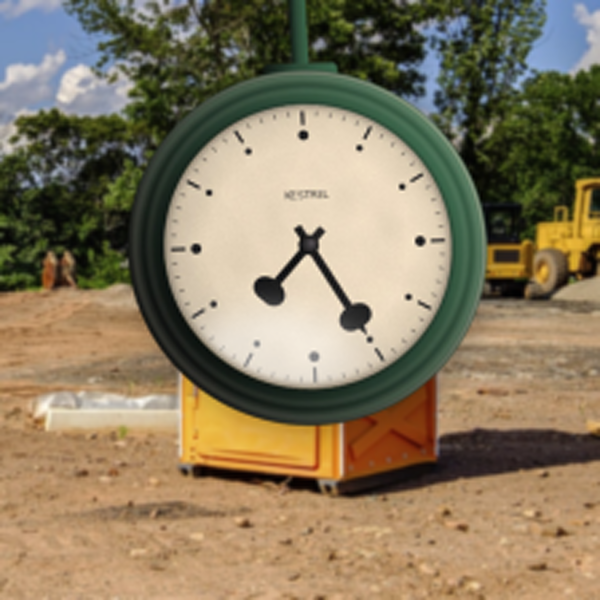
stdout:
{"hour": 7, "minute": 25}
